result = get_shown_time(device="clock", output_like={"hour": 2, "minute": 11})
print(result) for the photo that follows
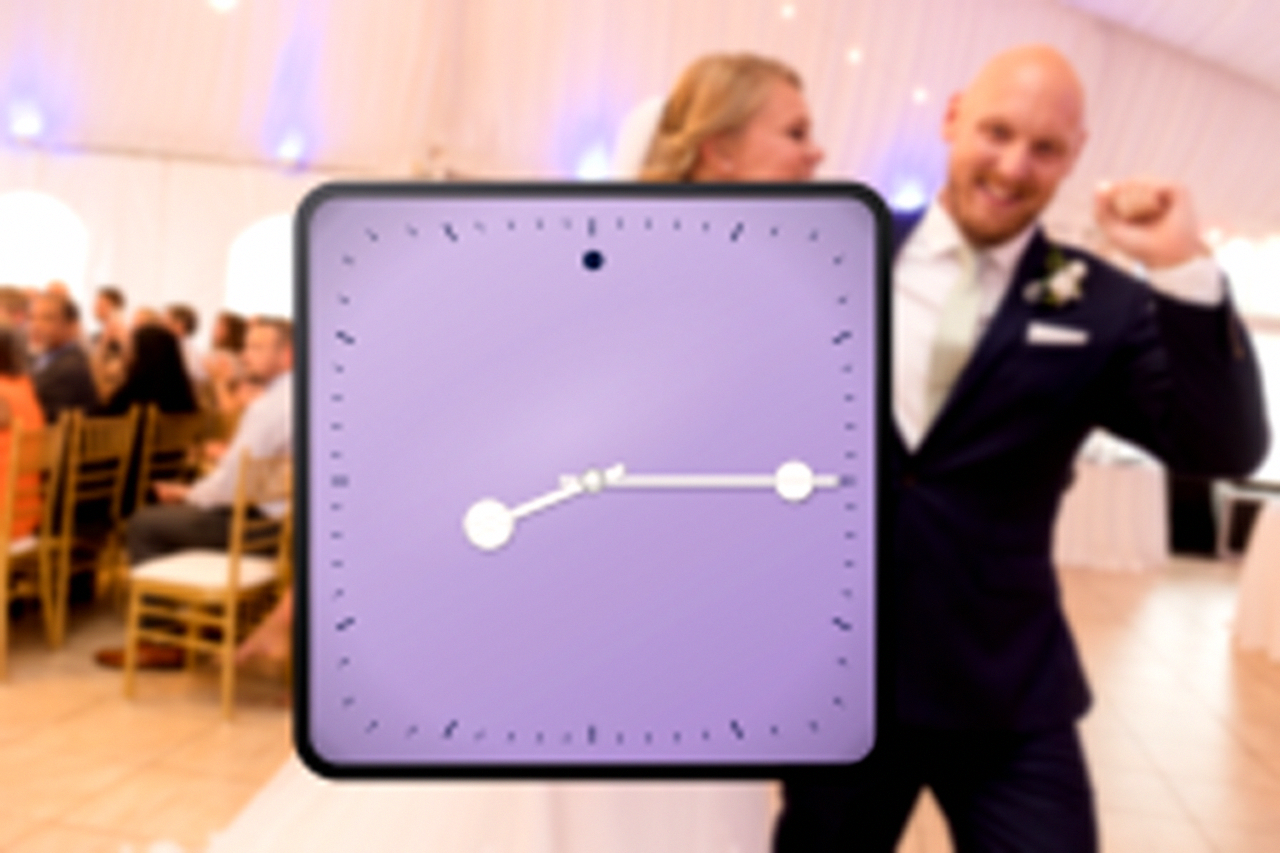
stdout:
{"hour": 8, "minute": 15}
